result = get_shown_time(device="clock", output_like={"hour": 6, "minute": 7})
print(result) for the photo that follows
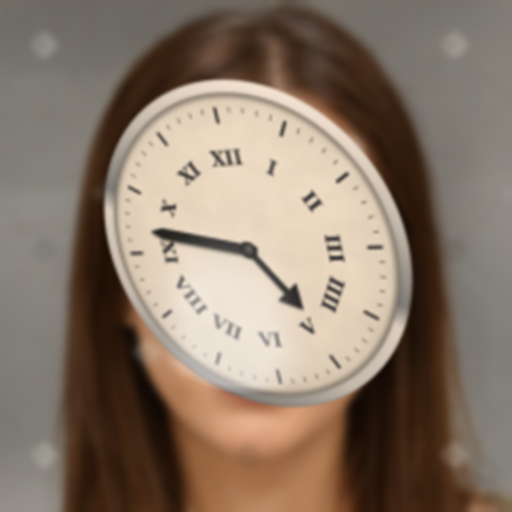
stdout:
{"hour": 4, "minute": 47}
